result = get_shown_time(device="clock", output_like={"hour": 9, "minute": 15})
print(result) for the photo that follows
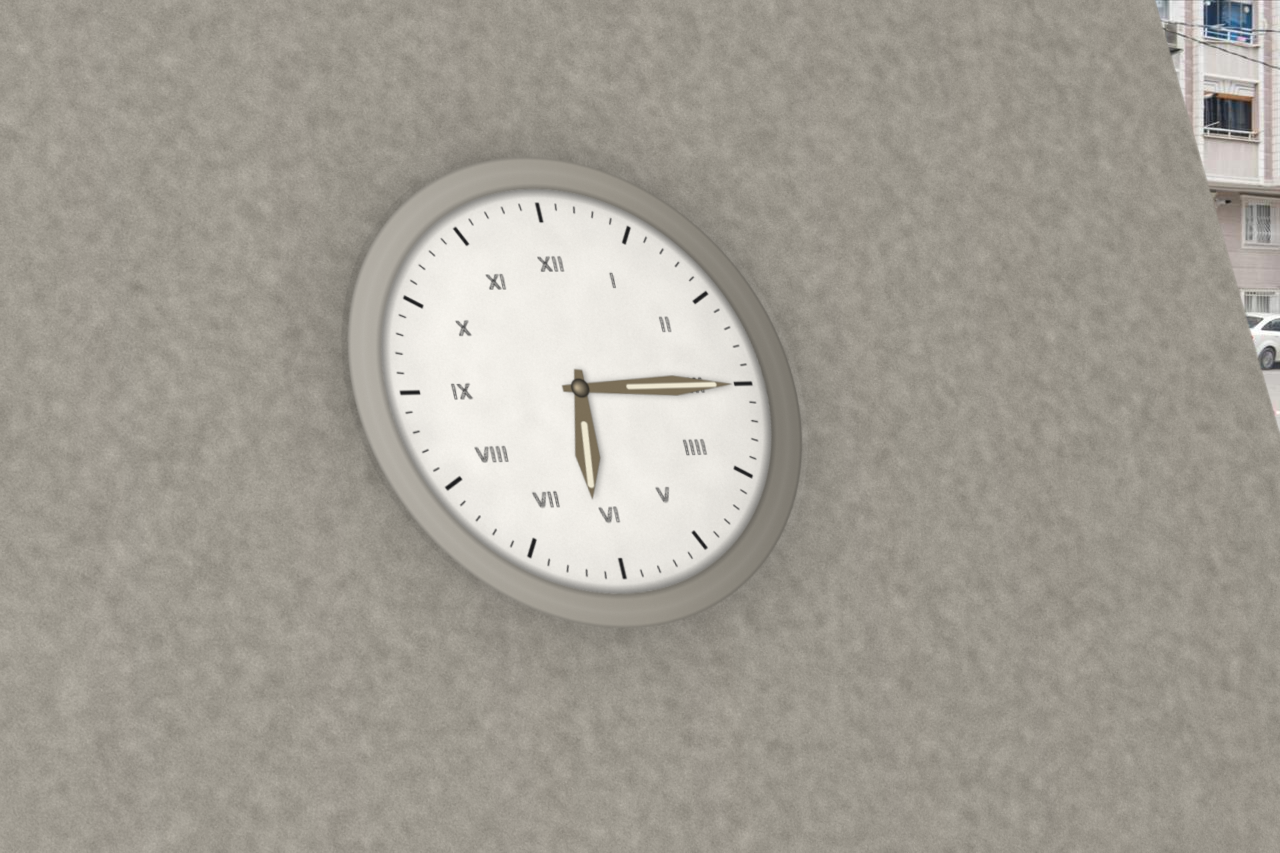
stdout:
{"hour": 6, "minute": 15}
